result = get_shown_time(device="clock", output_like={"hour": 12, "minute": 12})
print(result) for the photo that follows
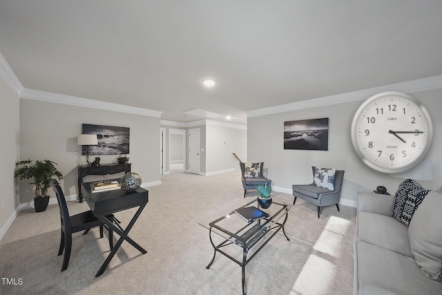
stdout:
{"hour": 4, "minute": 15}
